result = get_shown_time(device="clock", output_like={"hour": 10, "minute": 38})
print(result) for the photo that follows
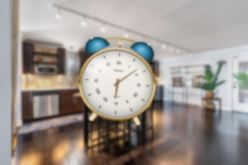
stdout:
{"hour": 6, "minute": 8}
